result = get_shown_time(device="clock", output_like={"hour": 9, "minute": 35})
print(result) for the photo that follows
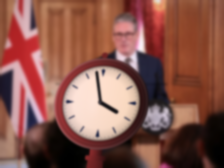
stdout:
{"hour": 3, "minute": 58}
